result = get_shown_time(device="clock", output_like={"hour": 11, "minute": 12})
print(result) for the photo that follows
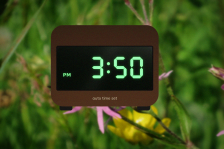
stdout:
{"hour": 3, "minute": 50}
